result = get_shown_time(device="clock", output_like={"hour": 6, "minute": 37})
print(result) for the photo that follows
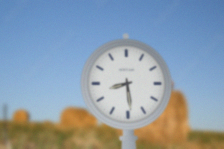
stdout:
{"hour": 8, "minute": 29}
